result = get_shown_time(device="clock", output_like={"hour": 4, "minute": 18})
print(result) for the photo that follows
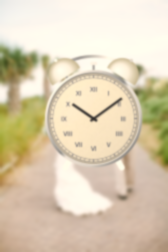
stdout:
{"hour": 10, "minute": 9}
